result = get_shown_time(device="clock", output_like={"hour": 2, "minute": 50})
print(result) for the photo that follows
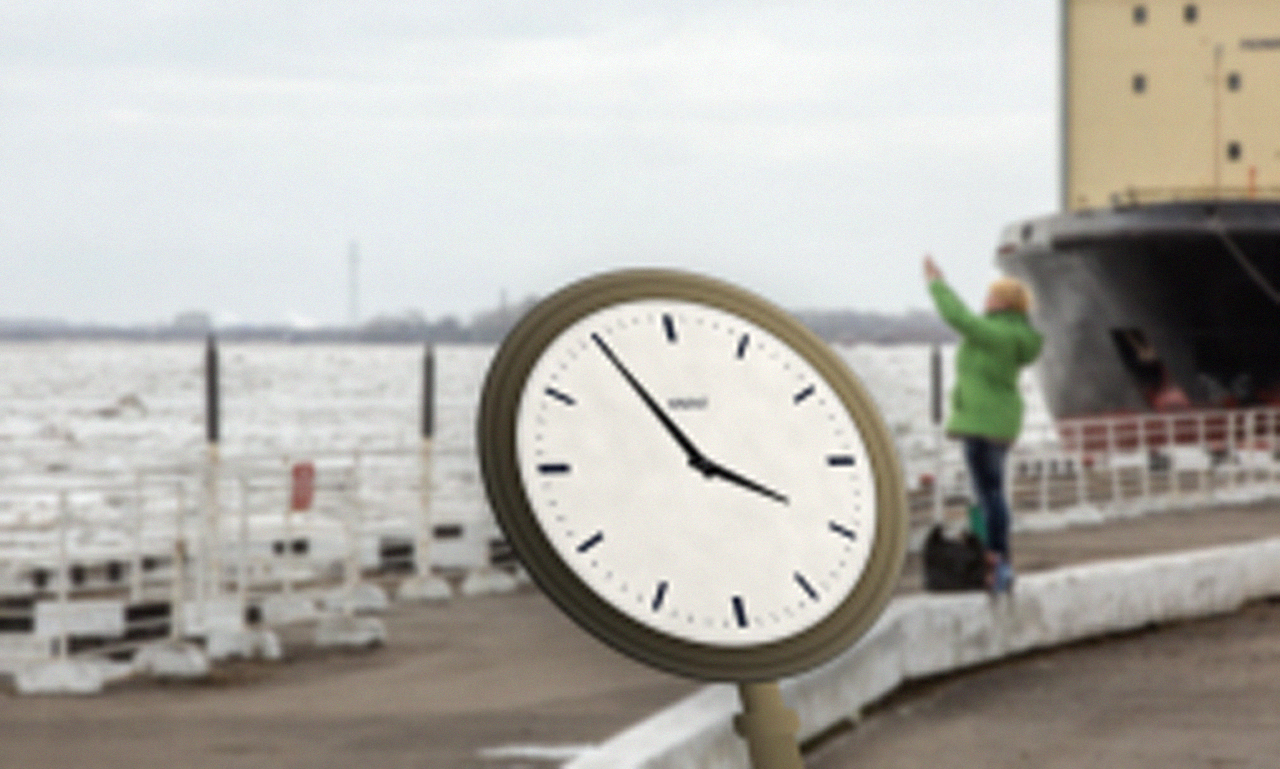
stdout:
{"hour": 3, "minute": 55}
